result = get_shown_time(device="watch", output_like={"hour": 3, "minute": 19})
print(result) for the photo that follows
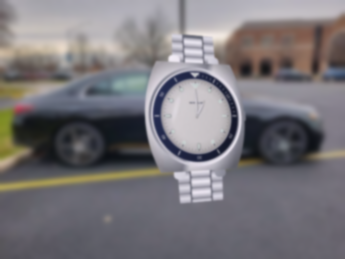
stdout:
{"hour": 1, "minute": 0}
